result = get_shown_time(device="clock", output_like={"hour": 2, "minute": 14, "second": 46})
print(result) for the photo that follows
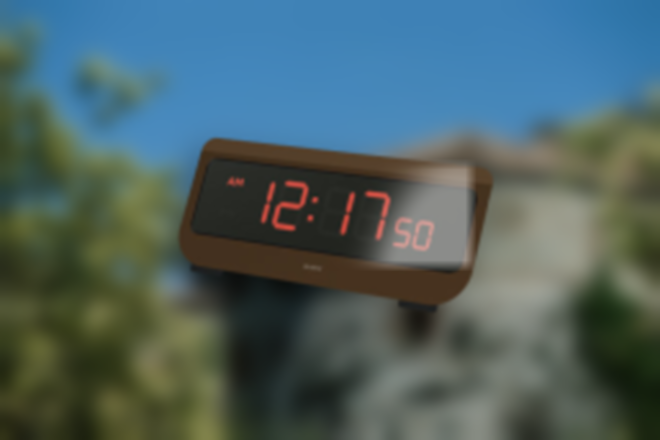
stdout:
{"hour": 12, "minute": 17, "second": 50}
